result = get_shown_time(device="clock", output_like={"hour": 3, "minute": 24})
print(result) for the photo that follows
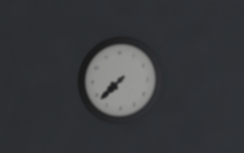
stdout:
{"hour": 7, "minute": 38}
